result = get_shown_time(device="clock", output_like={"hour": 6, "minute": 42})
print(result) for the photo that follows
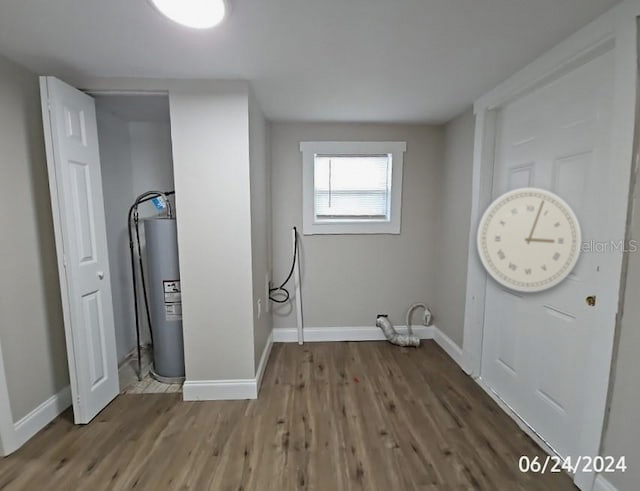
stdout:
{"hour": 3, "minute": 3}
